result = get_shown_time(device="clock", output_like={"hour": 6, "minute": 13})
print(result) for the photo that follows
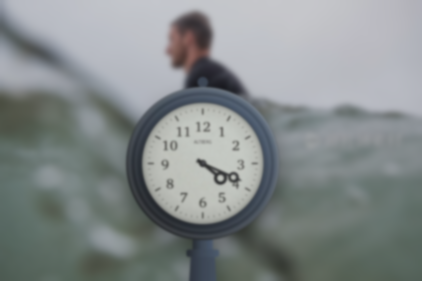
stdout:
{"hour": 4, "minute": 19}
